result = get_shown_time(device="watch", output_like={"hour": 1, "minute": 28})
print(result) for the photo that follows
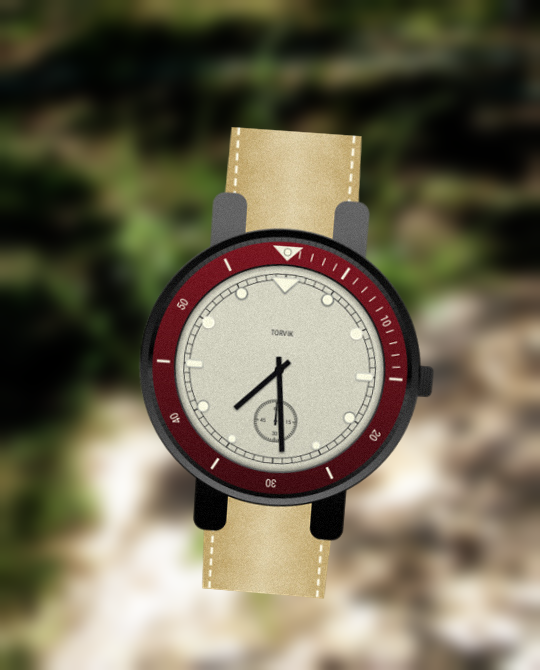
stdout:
{"hour": 7, "minute": 29}
